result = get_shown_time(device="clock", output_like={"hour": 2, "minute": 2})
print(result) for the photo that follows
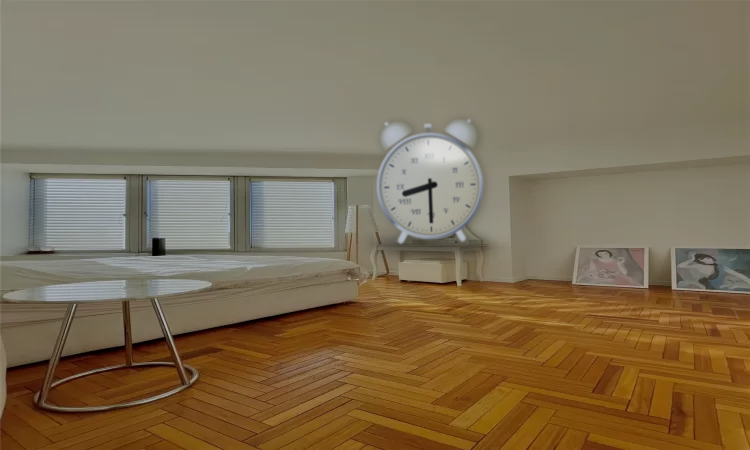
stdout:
{"hour": 8, "minute": 30}
